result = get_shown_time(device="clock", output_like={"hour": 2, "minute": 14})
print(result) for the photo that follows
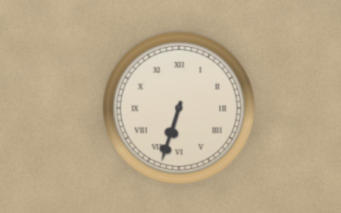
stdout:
{"hour": 6, "minute": 33}
